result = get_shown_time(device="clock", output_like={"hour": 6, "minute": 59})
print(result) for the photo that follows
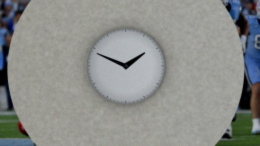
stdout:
{"hour": 1, "minute": 49}
